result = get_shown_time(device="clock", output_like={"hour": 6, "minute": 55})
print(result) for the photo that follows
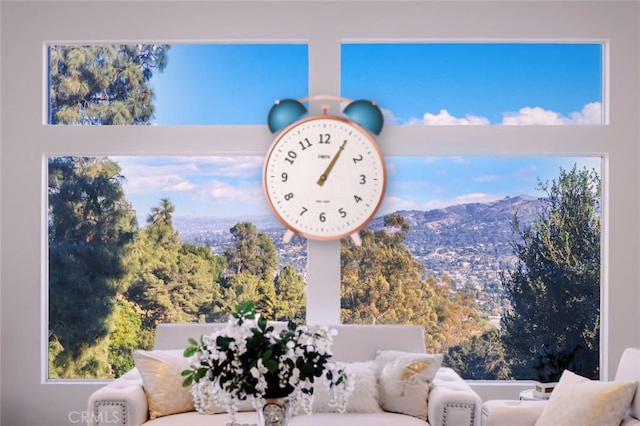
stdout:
{"hour": 1, "minute": 5}
